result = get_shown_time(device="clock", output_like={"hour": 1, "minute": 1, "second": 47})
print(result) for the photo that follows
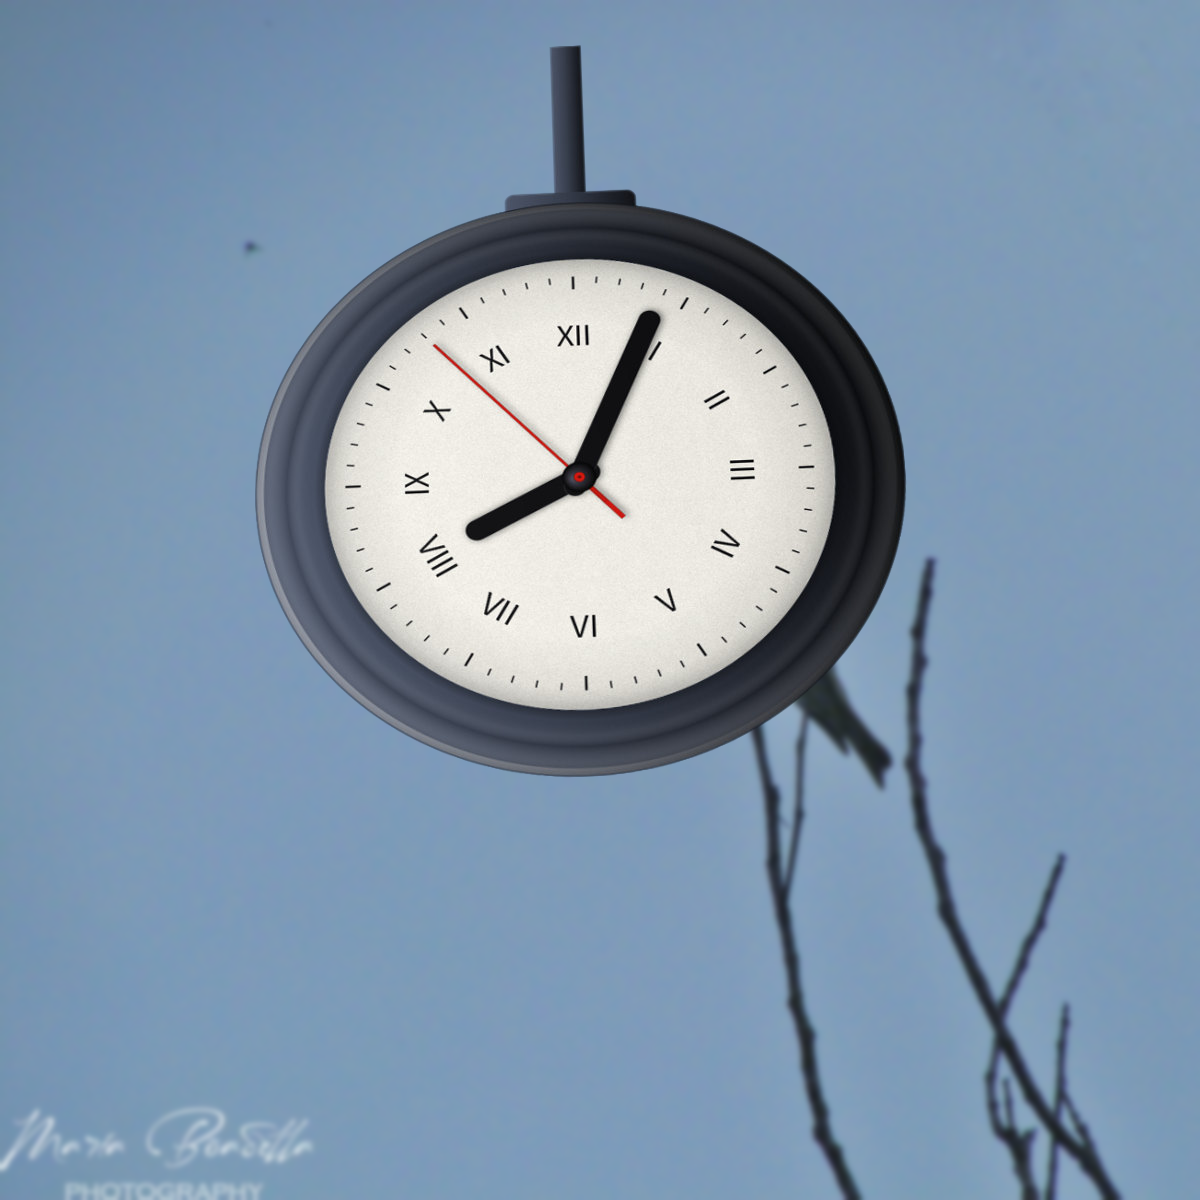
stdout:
{"hour": 8, "minute": 3, "second": 53}
